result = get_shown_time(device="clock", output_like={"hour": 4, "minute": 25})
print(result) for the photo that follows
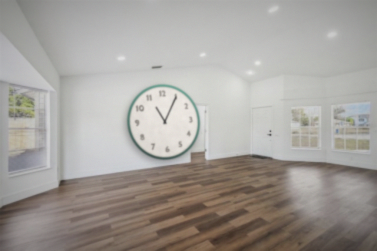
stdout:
{"hour": 11, "minute": 5}
